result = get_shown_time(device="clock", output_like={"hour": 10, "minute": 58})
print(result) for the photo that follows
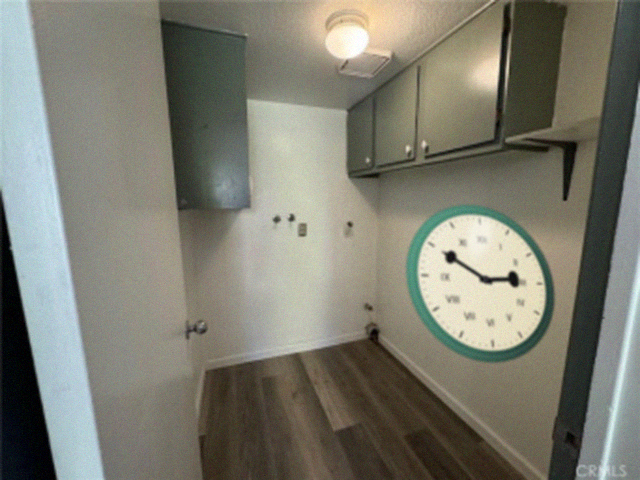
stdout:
{"hour": 2, "minute": 50}
